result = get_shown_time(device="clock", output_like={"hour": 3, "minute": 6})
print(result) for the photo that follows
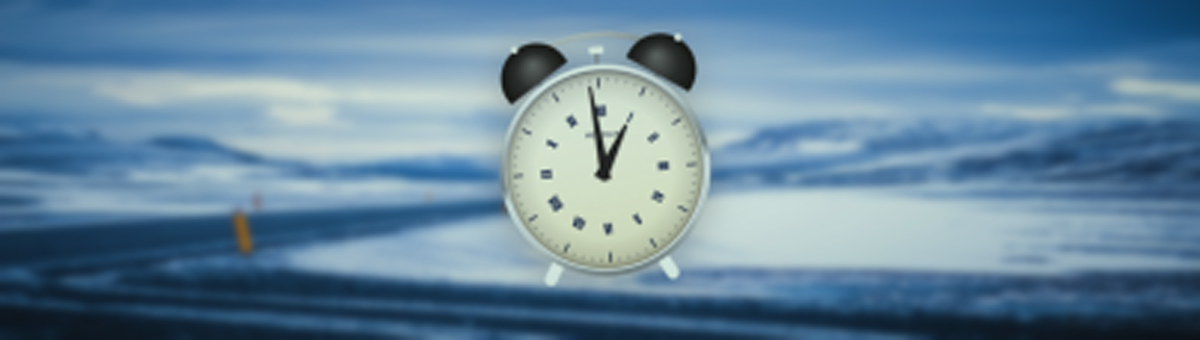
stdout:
{"hour": 12, "minute": 59}
